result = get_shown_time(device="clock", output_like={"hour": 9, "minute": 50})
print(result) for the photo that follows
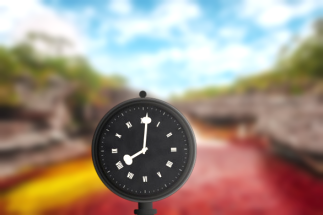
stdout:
{"hour": 8, "minute": 1}
